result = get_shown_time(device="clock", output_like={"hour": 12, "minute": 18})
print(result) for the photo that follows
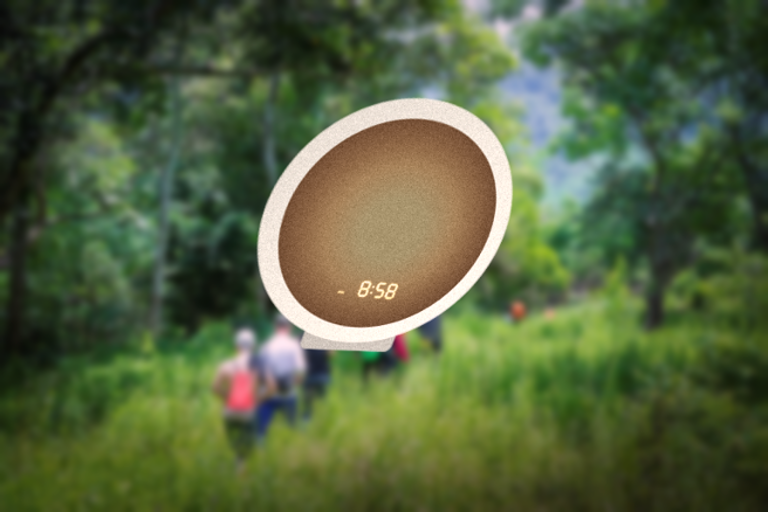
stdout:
{"hour": 8, "minute": 58}
